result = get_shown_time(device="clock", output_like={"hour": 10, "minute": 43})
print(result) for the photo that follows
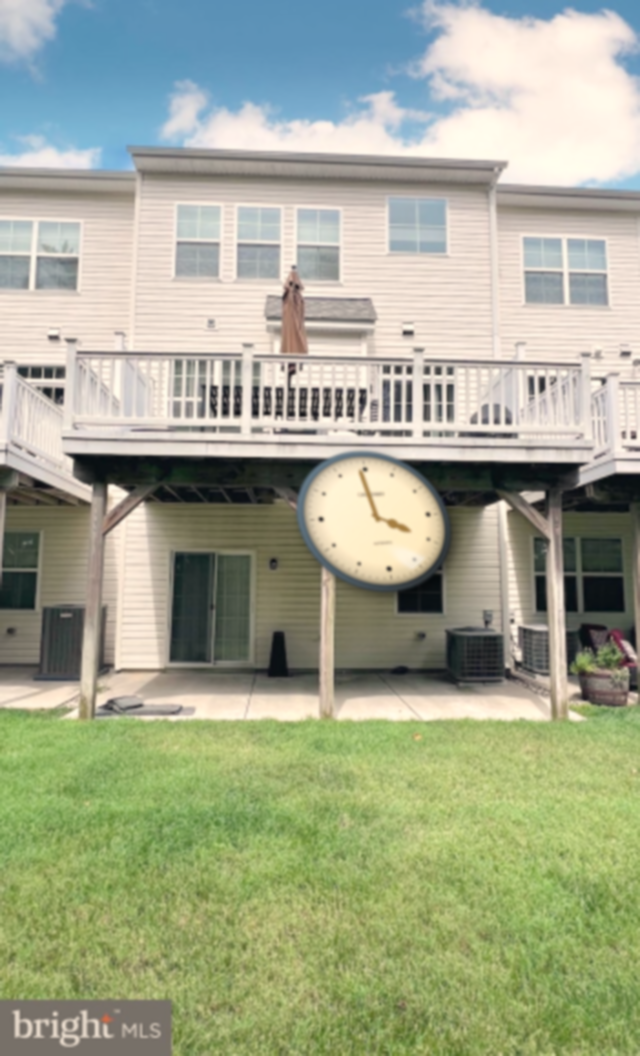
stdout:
{"hour": 3, "minute": 59}
